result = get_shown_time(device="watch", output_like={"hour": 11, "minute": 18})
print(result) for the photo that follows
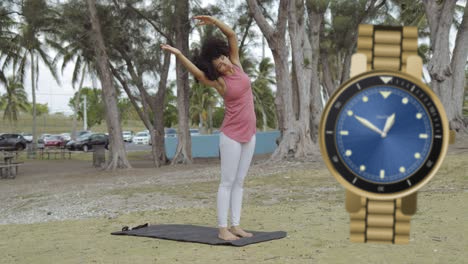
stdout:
{"hour": 12, "minute": 50}
